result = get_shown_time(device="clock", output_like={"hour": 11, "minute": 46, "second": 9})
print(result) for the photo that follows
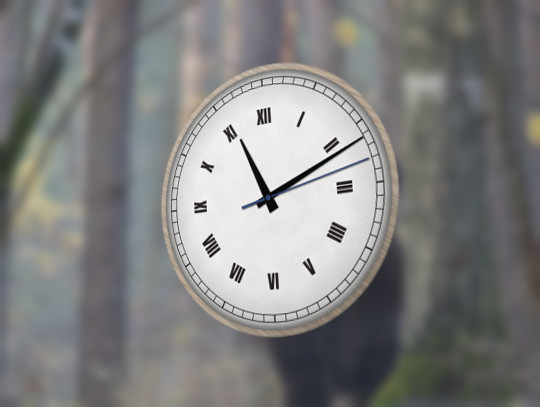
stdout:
{"hour": 11, "minute": 11, "second": 13}
